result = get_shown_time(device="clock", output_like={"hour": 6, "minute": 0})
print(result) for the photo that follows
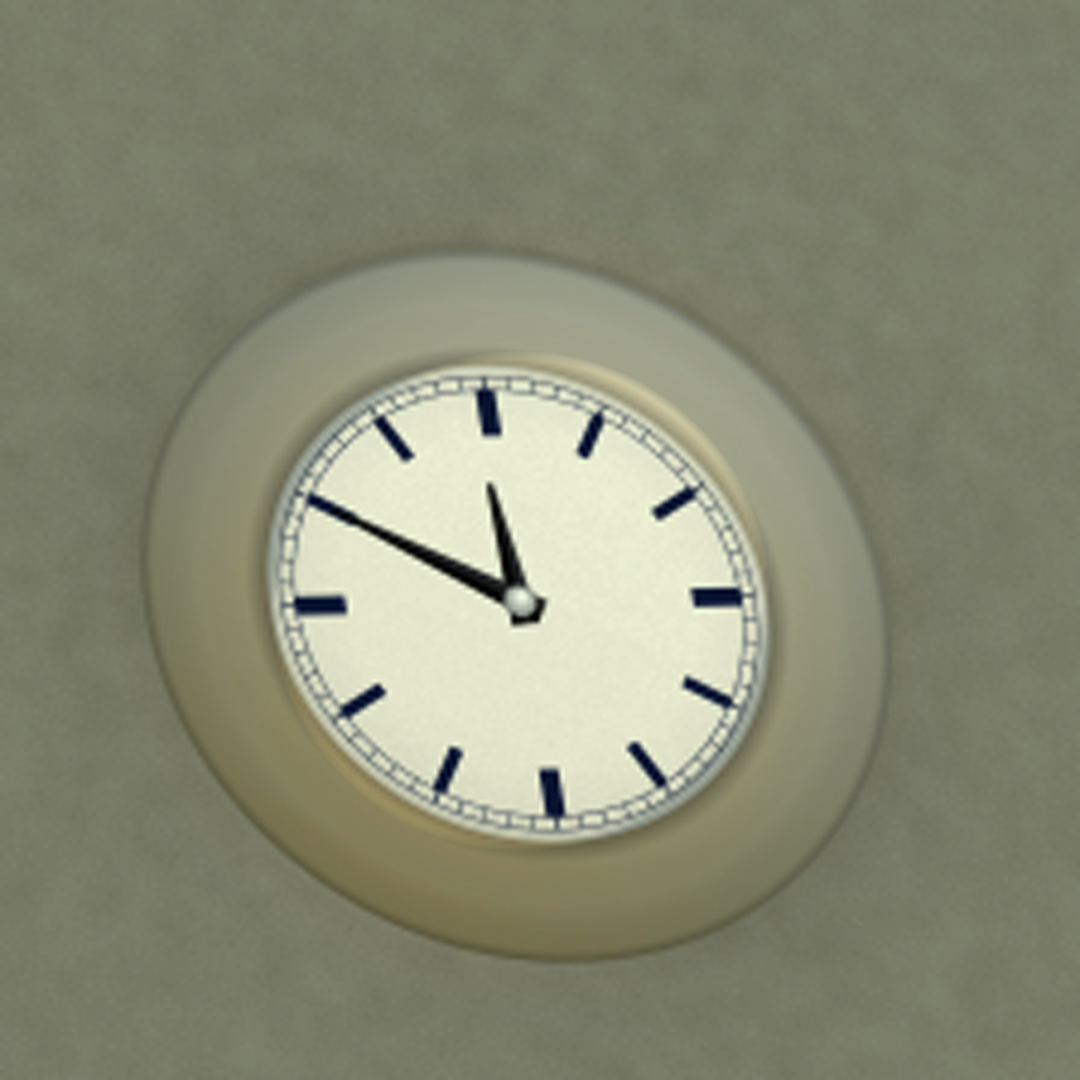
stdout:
{"hour": 11, "minute": 50}
